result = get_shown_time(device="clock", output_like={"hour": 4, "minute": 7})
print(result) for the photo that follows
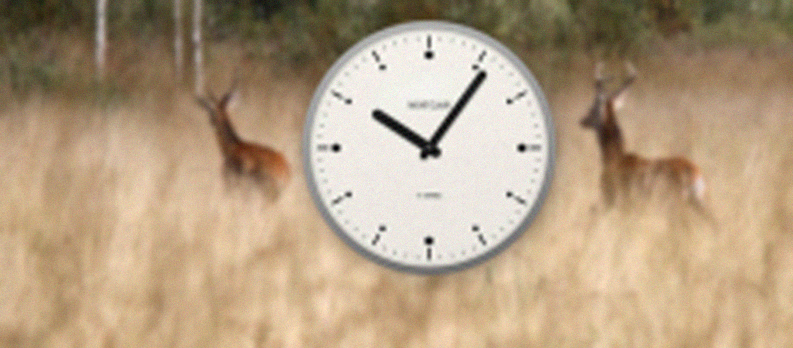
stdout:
{"hour": 10, "minute": 6}
